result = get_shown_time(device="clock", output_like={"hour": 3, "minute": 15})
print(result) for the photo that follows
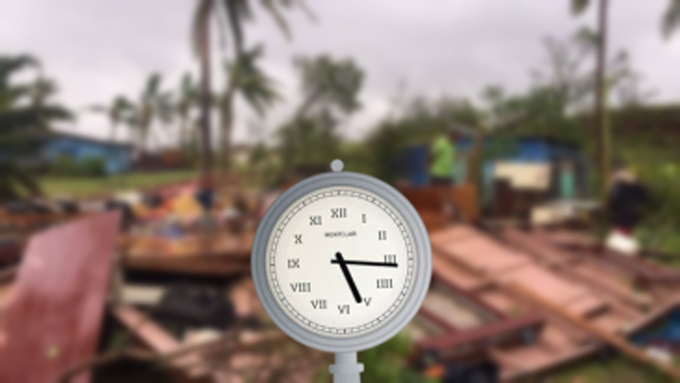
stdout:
{"hour": 5, "minute": 16}
